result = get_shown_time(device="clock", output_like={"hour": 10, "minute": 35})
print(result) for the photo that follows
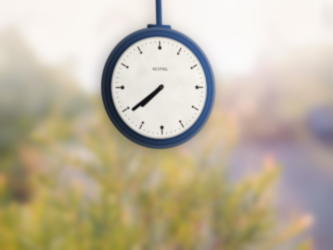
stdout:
{"hour": 7, "minute": 39}
